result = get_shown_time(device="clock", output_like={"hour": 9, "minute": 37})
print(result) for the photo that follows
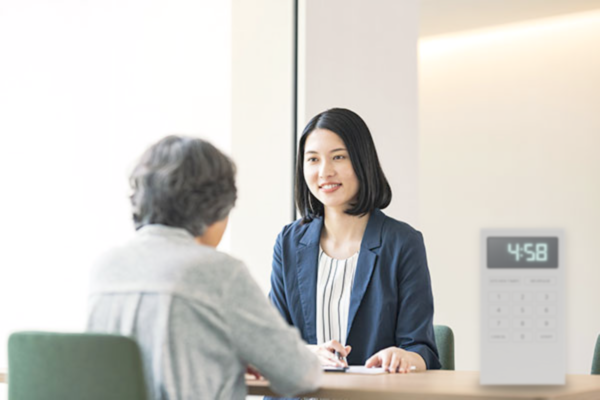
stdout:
{"hour": 4, "minute": 58}
